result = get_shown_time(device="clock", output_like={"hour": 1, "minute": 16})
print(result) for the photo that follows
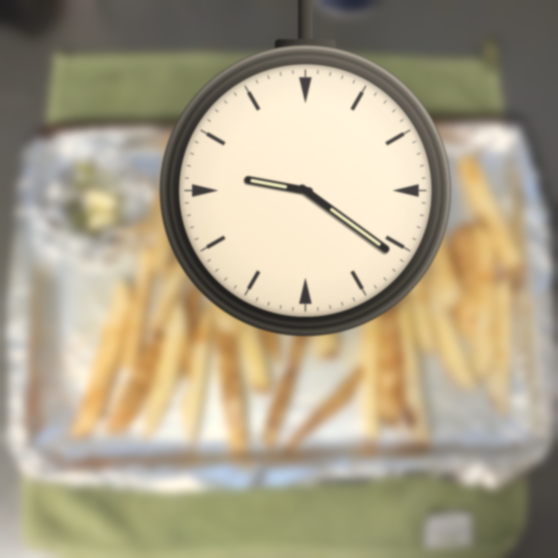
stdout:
{"hour": 9, "minute": 21}
